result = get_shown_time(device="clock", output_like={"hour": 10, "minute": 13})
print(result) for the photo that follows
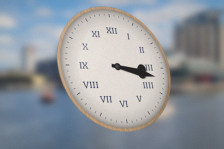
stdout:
{"hour": 3, "minute": 17}
